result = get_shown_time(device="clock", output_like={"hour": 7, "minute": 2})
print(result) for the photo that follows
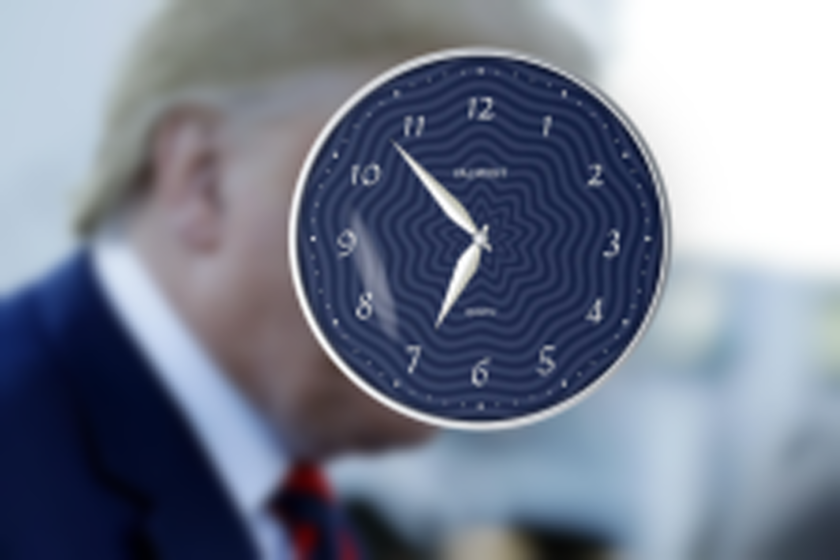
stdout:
{"hour": 6, "minute": 53}
